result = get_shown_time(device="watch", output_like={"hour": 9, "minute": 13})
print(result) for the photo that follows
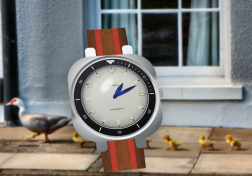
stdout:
{"hour": 1, "minute": 11}
